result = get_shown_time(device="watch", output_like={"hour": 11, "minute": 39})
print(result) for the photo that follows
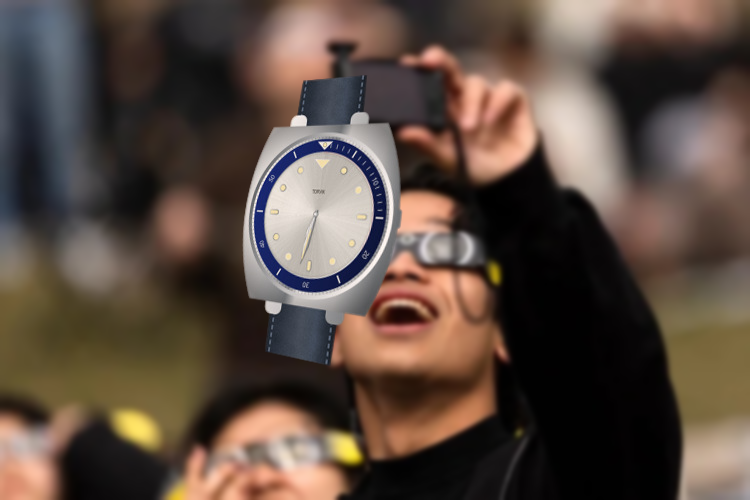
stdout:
{"hour": 6, "minute": 32}
